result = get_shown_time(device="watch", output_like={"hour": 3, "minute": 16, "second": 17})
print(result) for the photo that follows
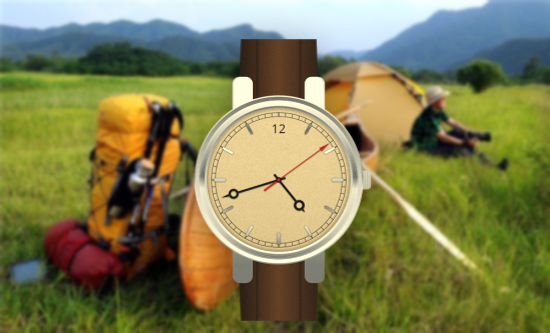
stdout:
{"hour": 4, "minute": 42, "second": 9}
